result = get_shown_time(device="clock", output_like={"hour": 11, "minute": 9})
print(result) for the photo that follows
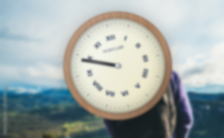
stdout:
{"hour": 9, "minute": 49}
